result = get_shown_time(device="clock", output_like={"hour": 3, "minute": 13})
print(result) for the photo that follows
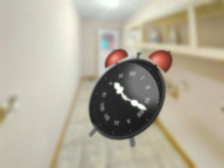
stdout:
{"hour": 10, "minute": 18}
